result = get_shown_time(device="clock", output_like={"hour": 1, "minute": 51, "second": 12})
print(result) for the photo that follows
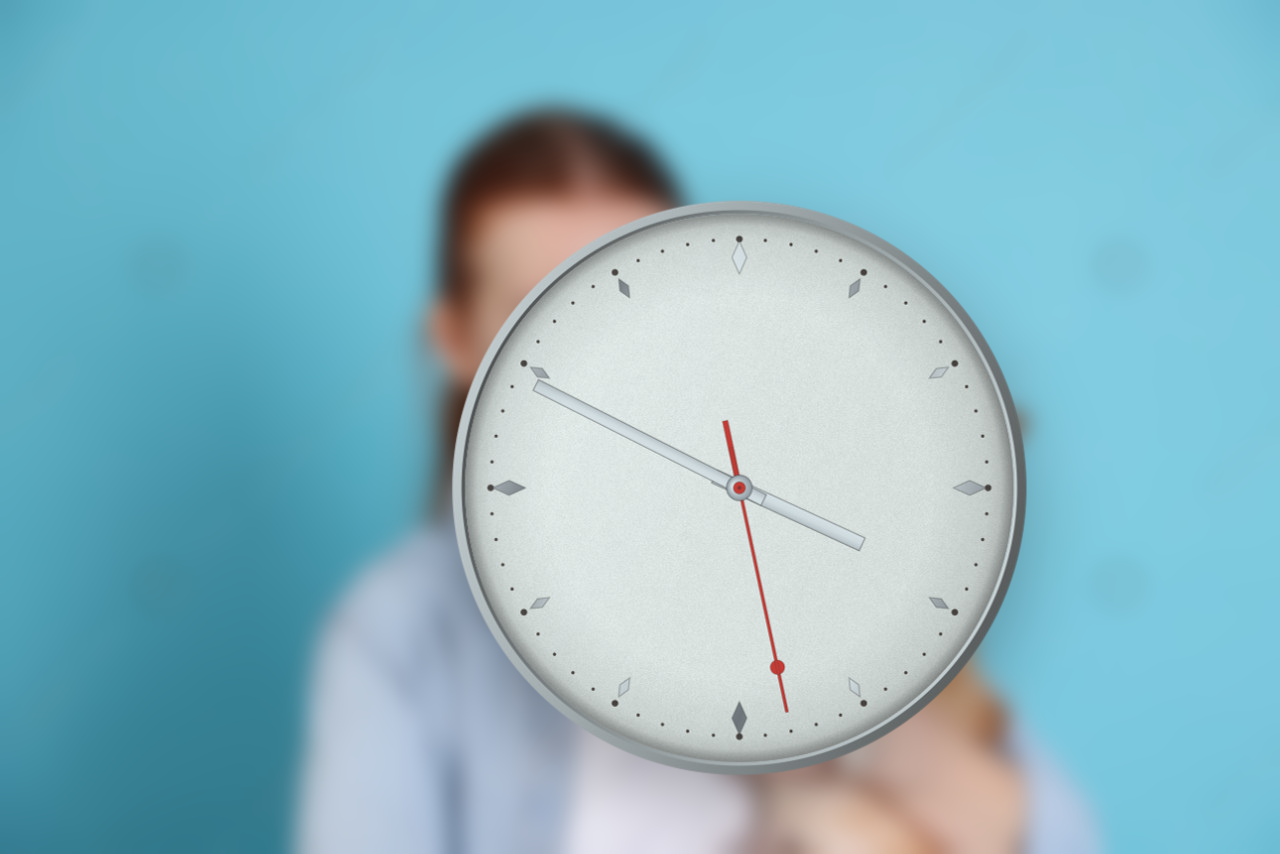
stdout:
{"hour": 3, "minute": 49, "second": 28}
